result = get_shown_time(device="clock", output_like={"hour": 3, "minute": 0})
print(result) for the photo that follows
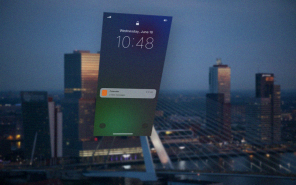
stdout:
{"hour": 10, "minute": 48}
